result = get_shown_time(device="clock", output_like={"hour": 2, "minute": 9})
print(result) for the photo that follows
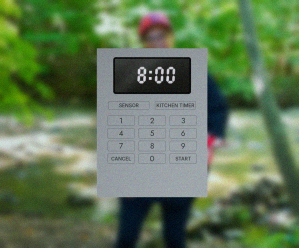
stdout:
{"hour": 8, "minute": 0}
